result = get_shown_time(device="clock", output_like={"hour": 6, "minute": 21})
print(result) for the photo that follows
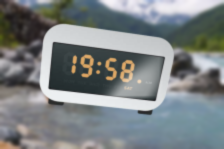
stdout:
{"hour": 19, "minute": 58}
